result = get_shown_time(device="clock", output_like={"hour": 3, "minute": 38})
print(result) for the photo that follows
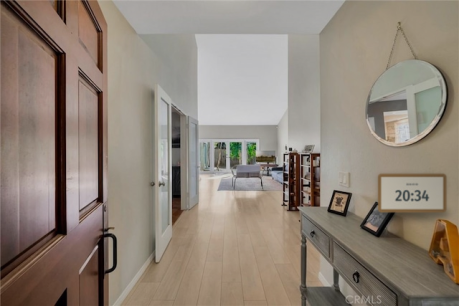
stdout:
{"hour": 20, "minute": 34}
